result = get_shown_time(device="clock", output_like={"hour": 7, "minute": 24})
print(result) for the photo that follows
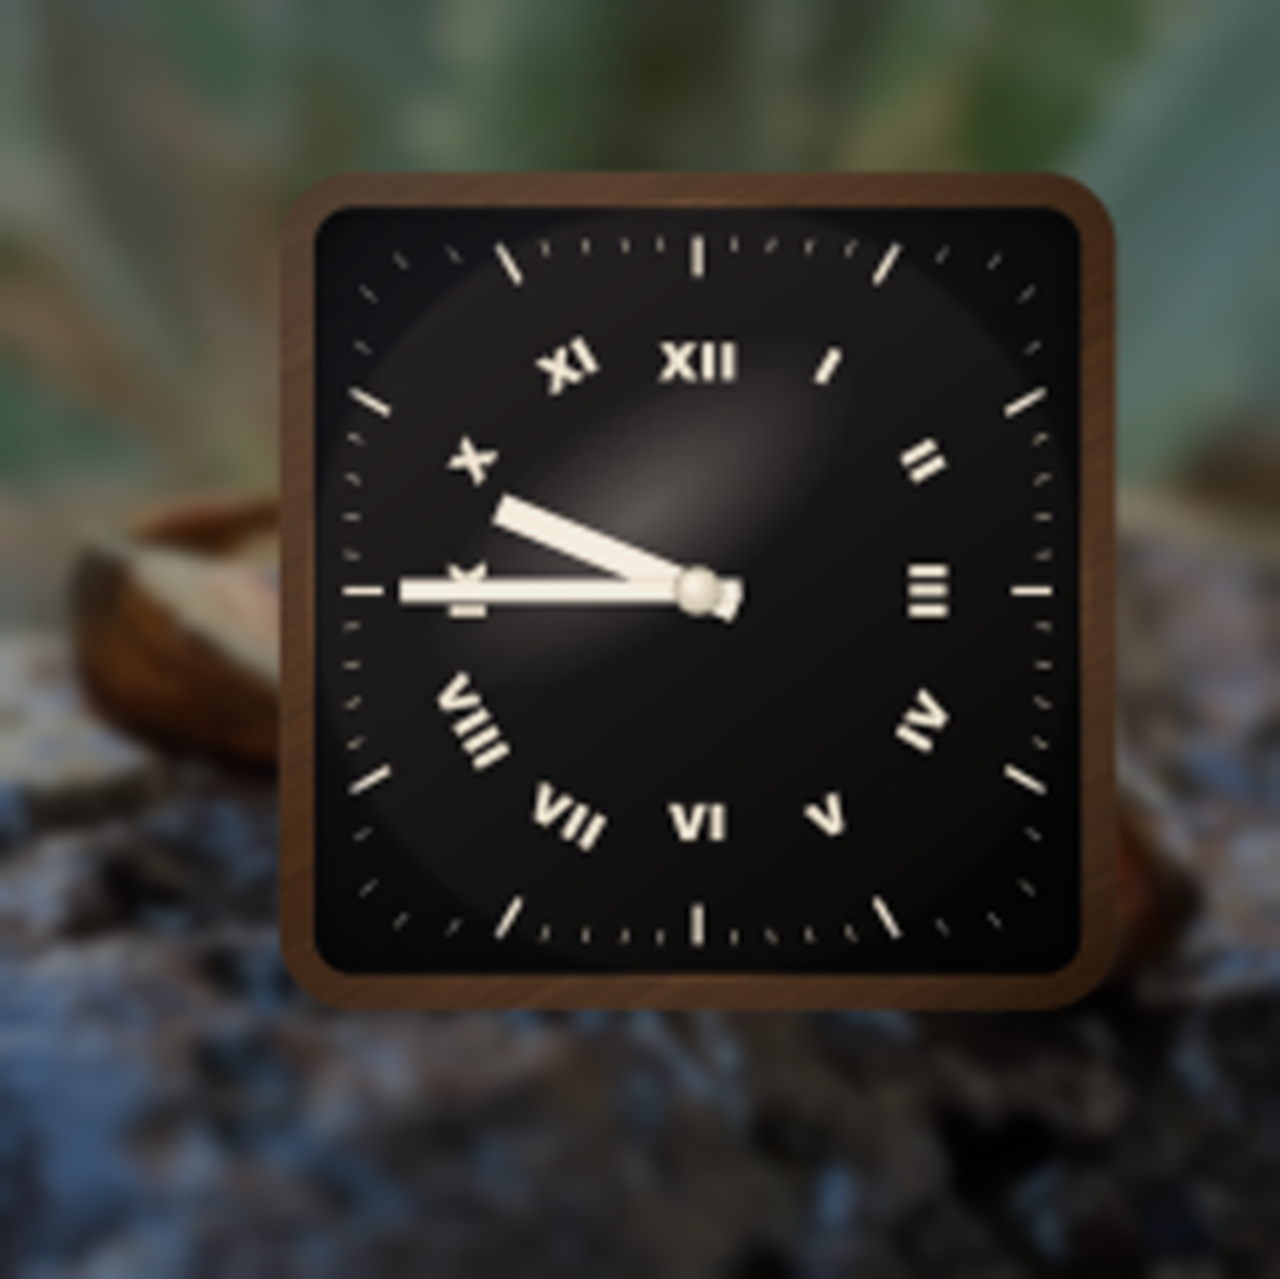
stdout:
{"hour": 9, "minute": 45}
